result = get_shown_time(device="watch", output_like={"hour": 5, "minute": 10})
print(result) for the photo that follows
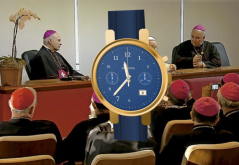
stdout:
{"hour": 11, "minute": 37}
